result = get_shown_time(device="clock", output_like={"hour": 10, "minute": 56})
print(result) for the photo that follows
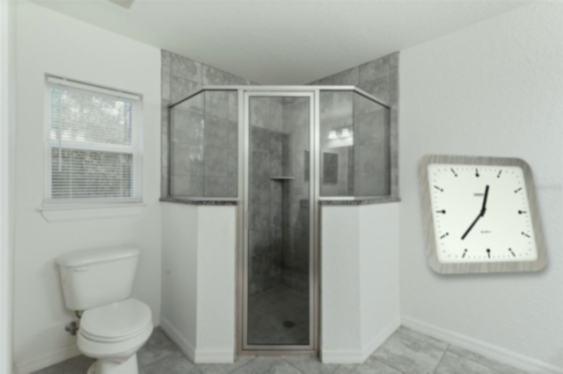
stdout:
{"hour": 12, "minute": 37}
